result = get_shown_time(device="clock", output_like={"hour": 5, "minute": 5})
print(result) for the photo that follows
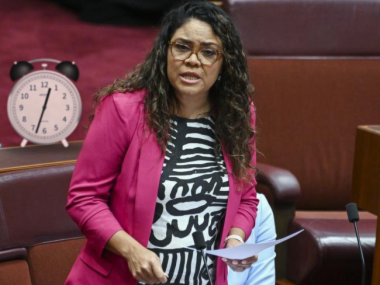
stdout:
{"hour": 12, "minute": 33}
